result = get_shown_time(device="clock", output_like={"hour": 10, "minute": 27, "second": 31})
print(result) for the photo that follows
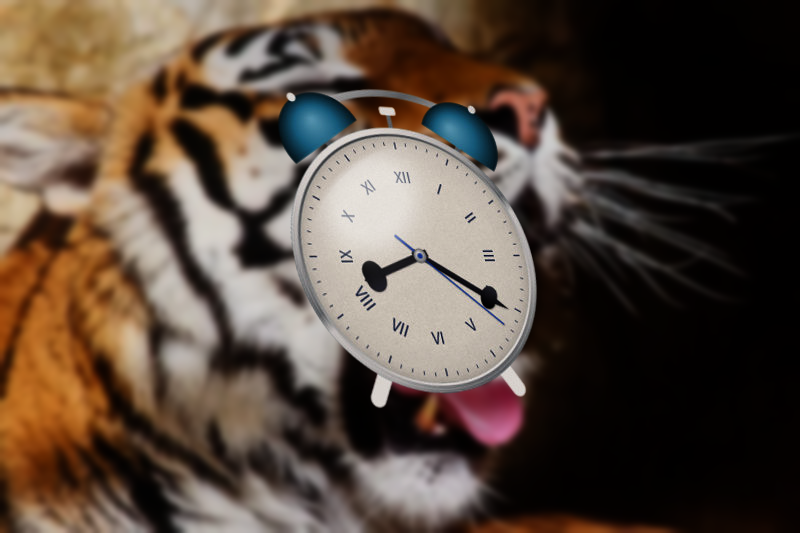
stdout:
{"hour": 8, "minute": 20, "second": 22}
